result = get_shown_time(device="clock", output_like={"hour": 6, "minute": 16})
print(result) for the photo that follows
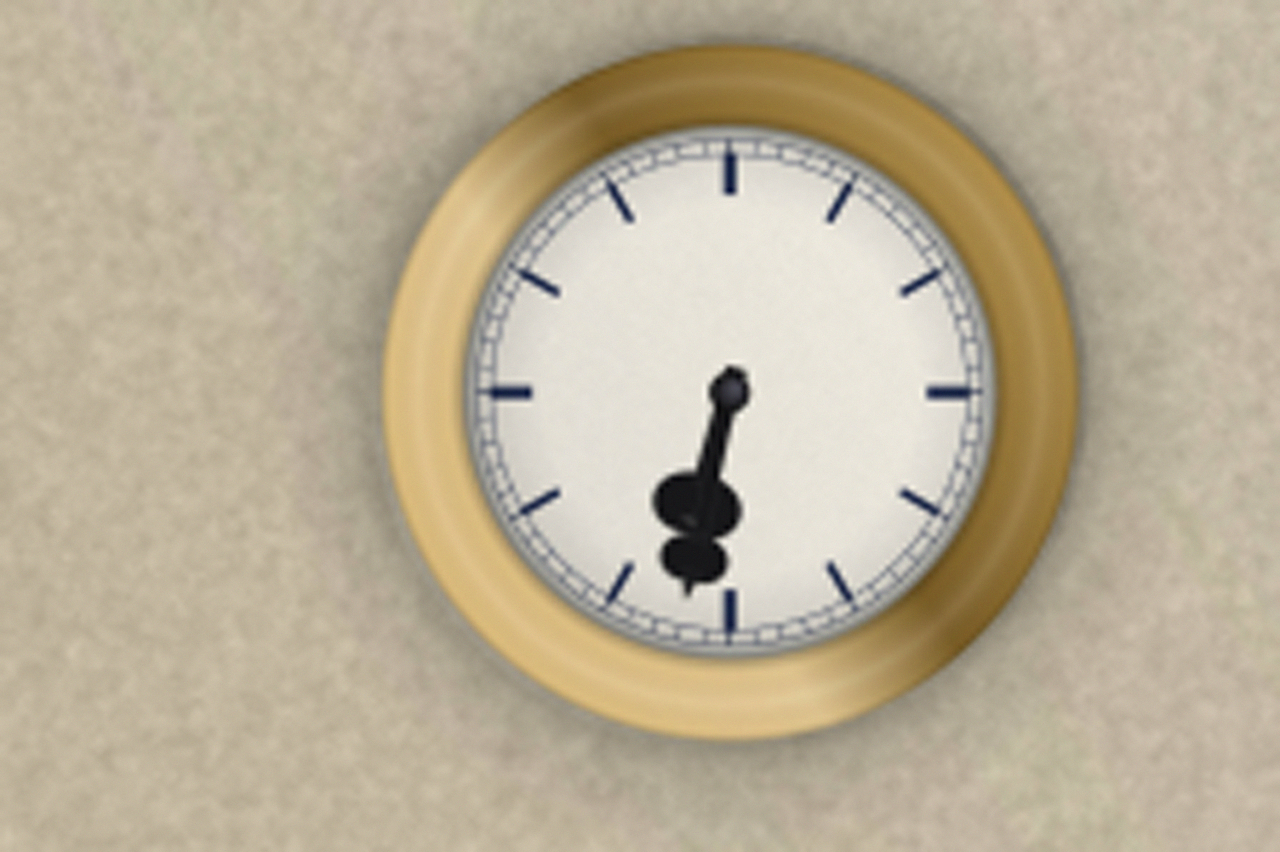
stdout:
{"hour": 6, "minute": 32}
